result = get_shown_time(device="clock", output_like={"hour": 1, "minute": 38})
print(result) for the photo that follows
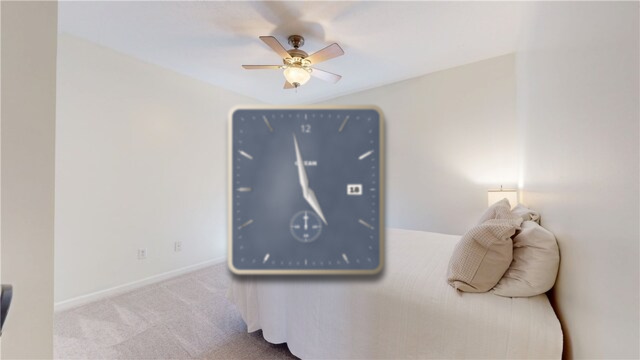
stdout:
{"hour": 4, "minute": 58}
